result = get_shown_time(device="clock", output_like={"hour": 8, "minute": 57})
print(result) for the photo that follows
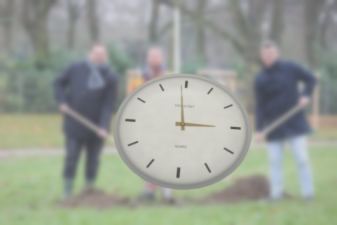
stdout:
{"hour": 2, "minute": 59}
